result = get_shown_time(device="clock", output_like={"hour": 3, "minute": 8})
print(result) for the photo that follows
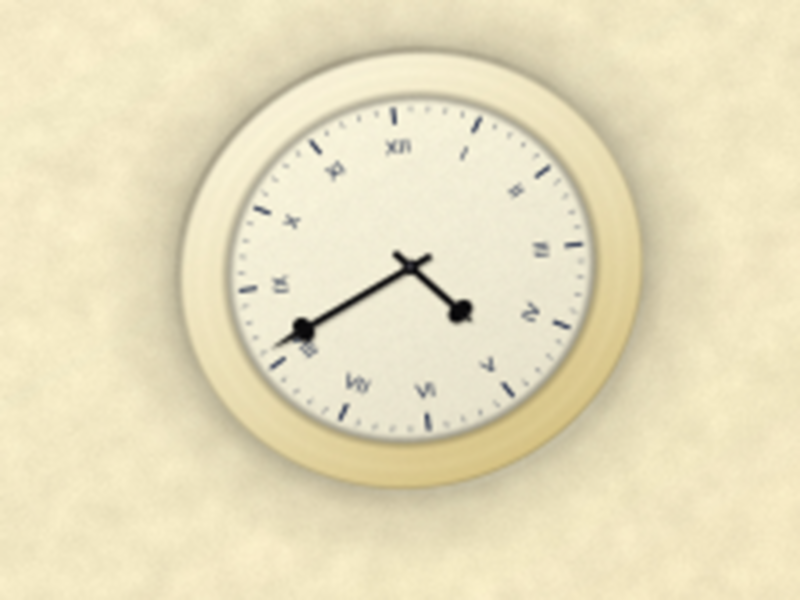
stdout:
{"hour": 4, "minute": 41}
